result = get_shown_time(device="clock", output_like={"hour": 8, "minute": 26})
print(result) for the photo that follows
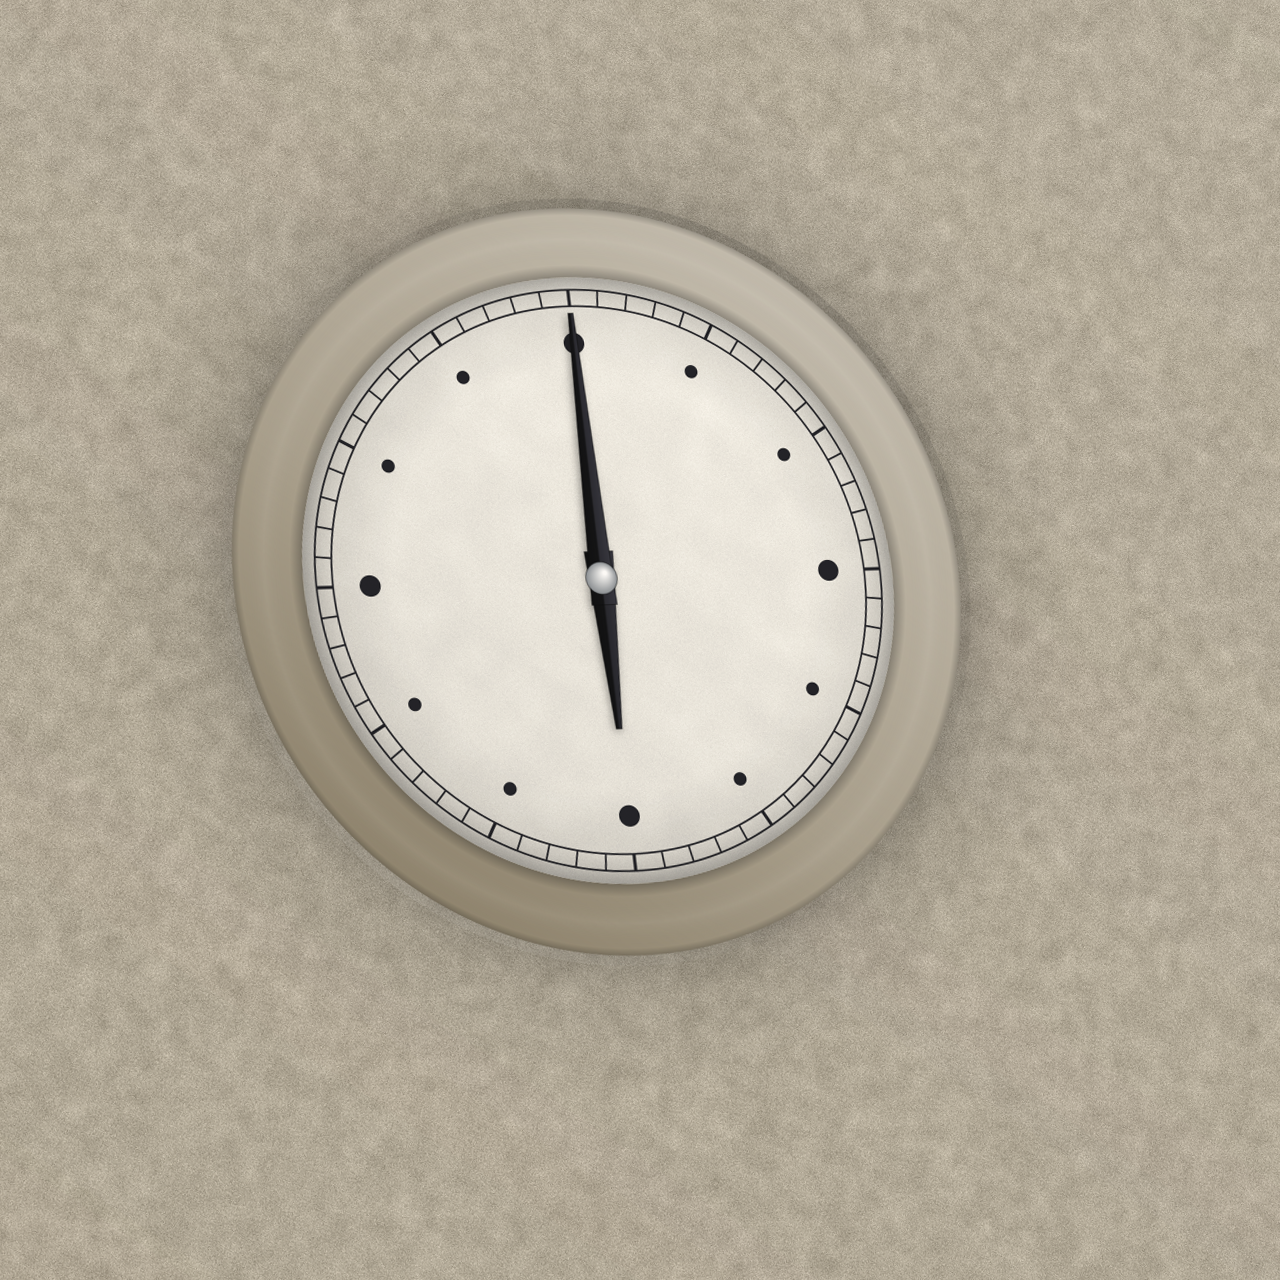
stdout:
{"hour": 6, "minute": 0}
